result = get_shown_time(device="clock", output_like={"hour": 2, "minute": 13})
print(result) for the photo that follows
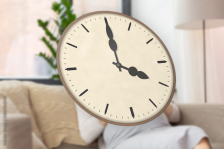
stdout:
{"hour": 4, "minute": 0}
